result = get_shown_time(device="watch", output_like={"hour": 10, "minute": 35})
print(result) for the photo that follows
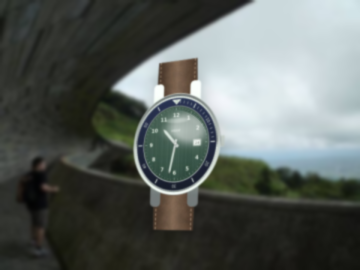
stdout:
{"hour": 10, "minute": 32}
